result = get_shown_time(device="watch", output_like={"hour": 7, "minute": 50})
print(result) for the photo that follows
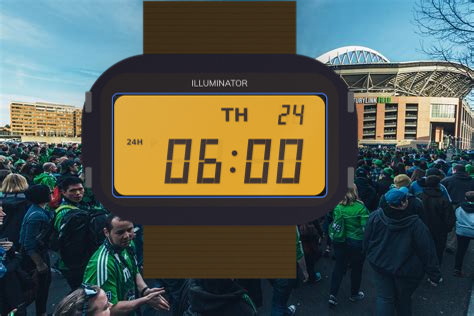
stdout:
{"hour": 6, "minute": 0}
